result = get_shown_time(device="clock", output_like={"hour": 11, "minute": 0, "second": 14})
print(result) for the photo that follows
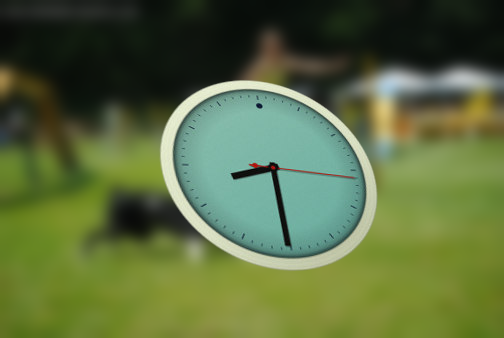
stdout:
{"hour": 8, "minute": 30, "second": 16}
